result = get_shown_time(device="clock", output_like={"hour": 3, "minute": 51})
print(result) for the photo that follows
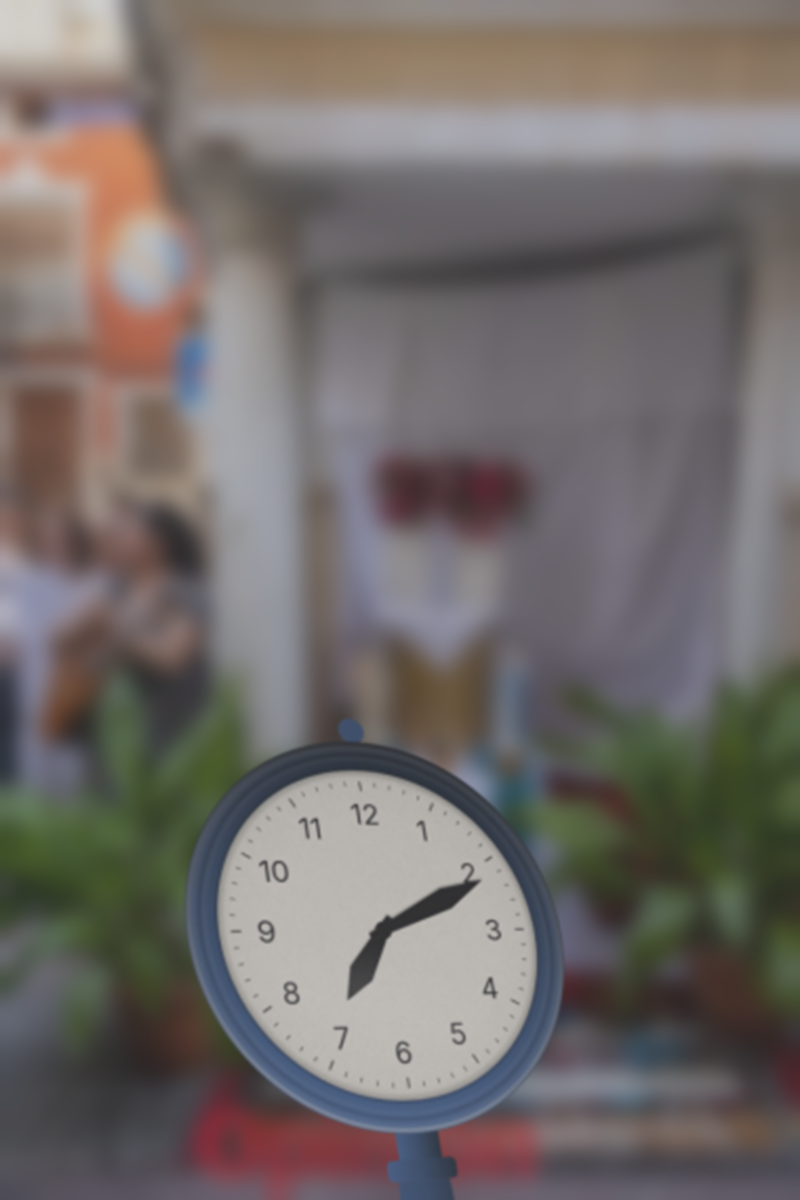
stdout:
{"hour": 7, "minute": 11}
